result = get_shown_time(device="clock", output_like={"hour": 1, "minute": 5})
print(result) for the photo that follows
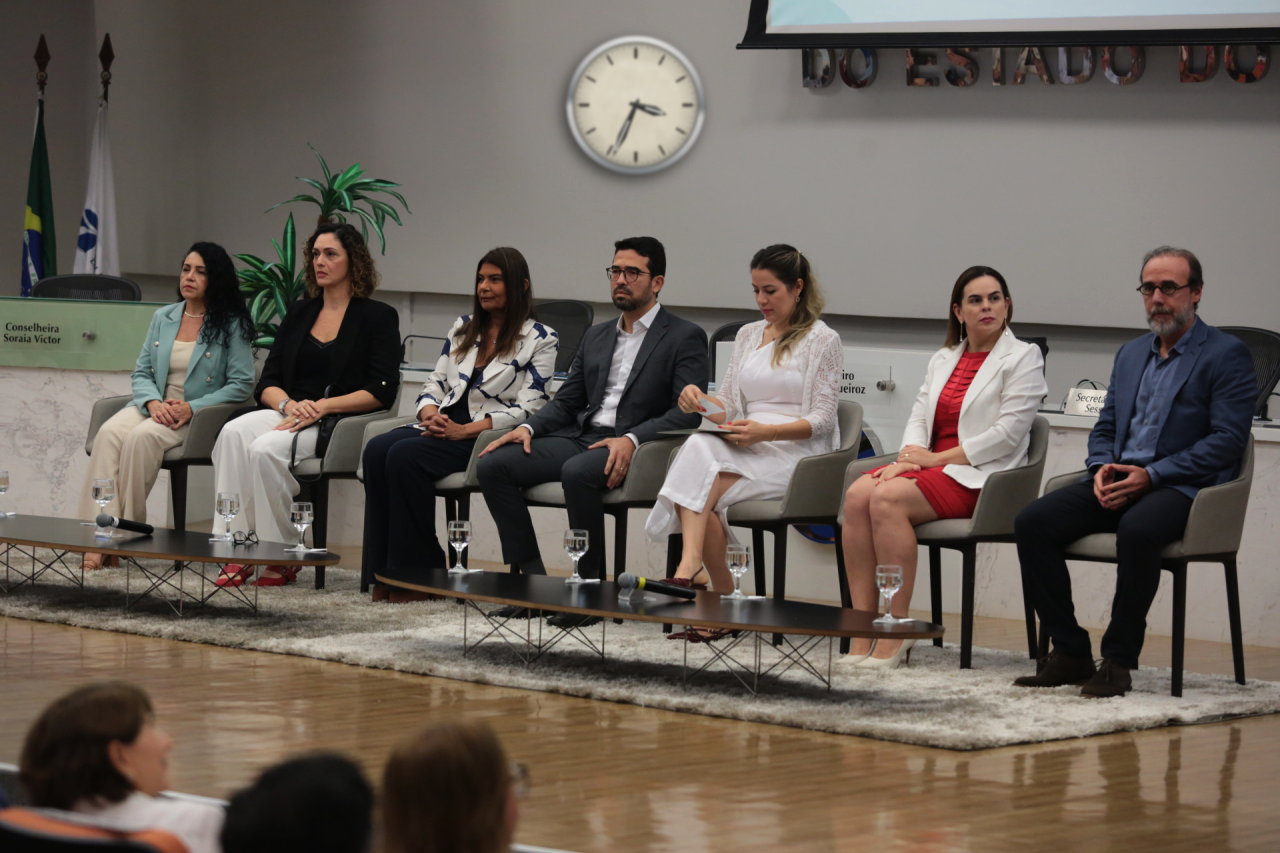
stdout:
{"hour": 3, "minute": 34}
